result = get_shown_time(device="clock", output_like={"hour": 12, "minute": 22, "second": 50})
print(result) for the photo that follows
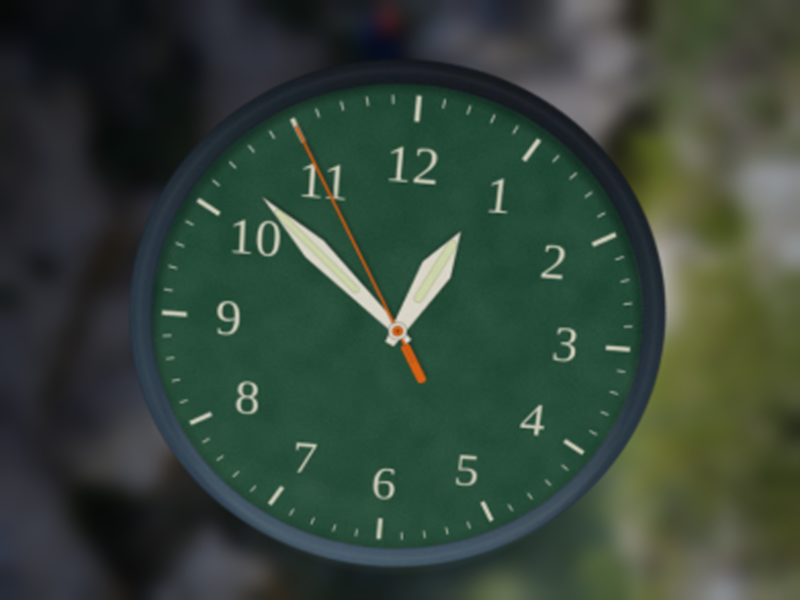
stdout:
{"hour": 12, "minute": 51, "second": 55}
